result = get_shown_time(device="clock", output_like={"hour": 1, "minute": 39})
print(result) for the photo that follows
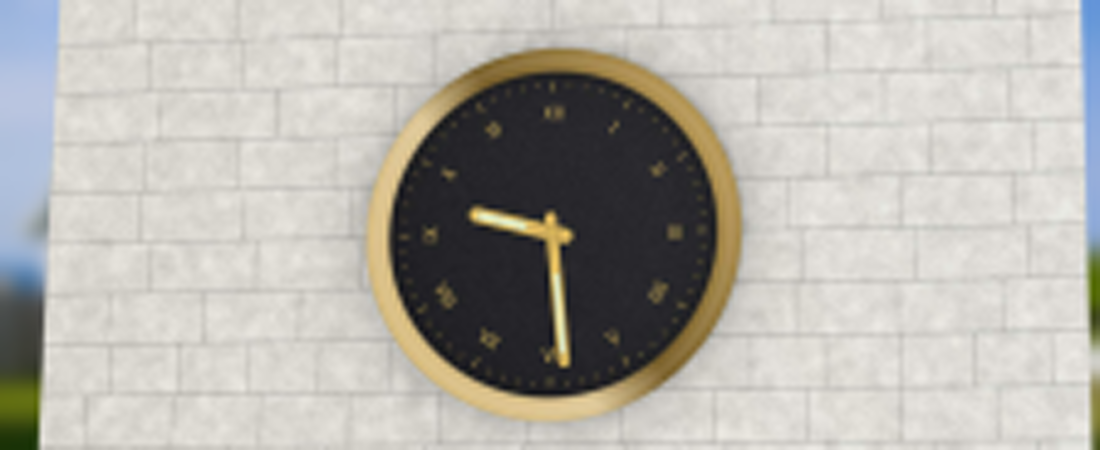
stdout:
{"hour": 9, "minute": 29}
